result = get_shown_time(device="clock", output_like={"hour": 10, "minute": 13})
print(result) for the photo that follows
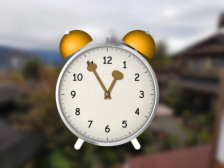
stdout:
{"hour": 12, "minute": 55}
